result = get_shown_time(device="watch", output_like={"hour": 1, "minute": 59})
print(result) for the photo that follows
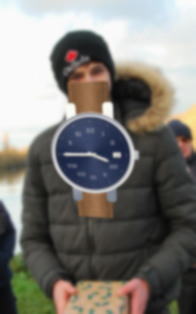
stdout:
{"hour": 3, "minute": 45}
